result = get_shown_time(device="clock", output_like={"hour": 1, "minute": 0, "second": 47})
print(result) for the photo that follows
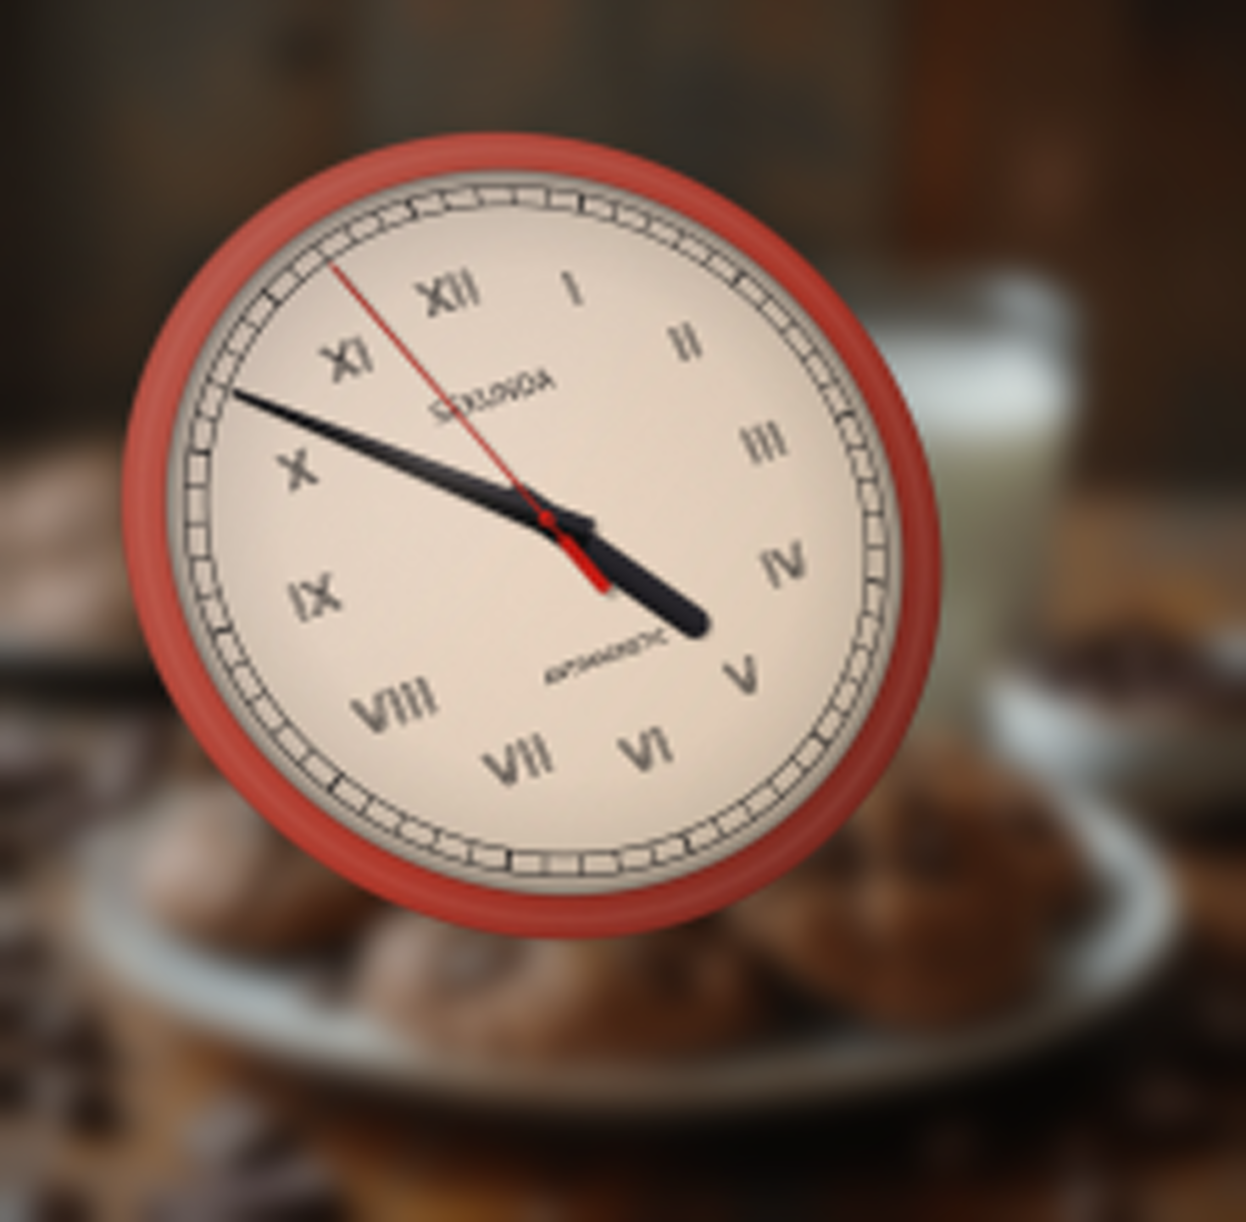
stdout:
{"hour": 4, "minute": 51, "second": 57}
